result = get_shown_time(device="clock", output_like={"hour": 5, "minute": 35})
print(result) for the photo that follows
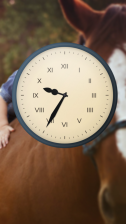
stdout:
{"hour": 9, "minute": 35}
